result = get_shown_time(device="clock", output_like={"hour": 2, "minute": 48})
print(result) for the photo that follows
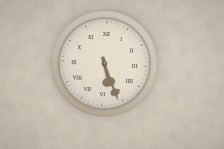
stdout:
{"hour": 5, "minute": 26}
